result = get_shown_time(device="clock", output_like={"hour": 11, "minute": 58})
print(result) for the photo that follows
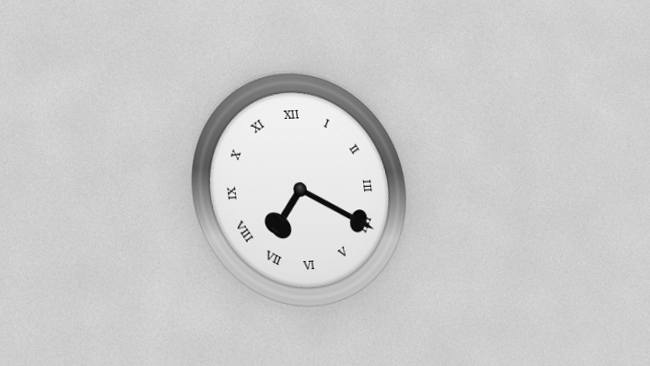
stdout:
{"hour": 7, "minute": 20}
